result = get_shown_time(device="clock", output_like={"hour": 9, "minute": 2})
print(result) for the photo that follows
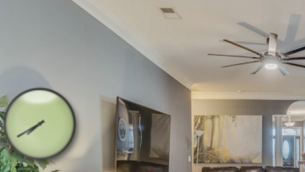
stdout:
{"hour": 7, "minute": 40}
